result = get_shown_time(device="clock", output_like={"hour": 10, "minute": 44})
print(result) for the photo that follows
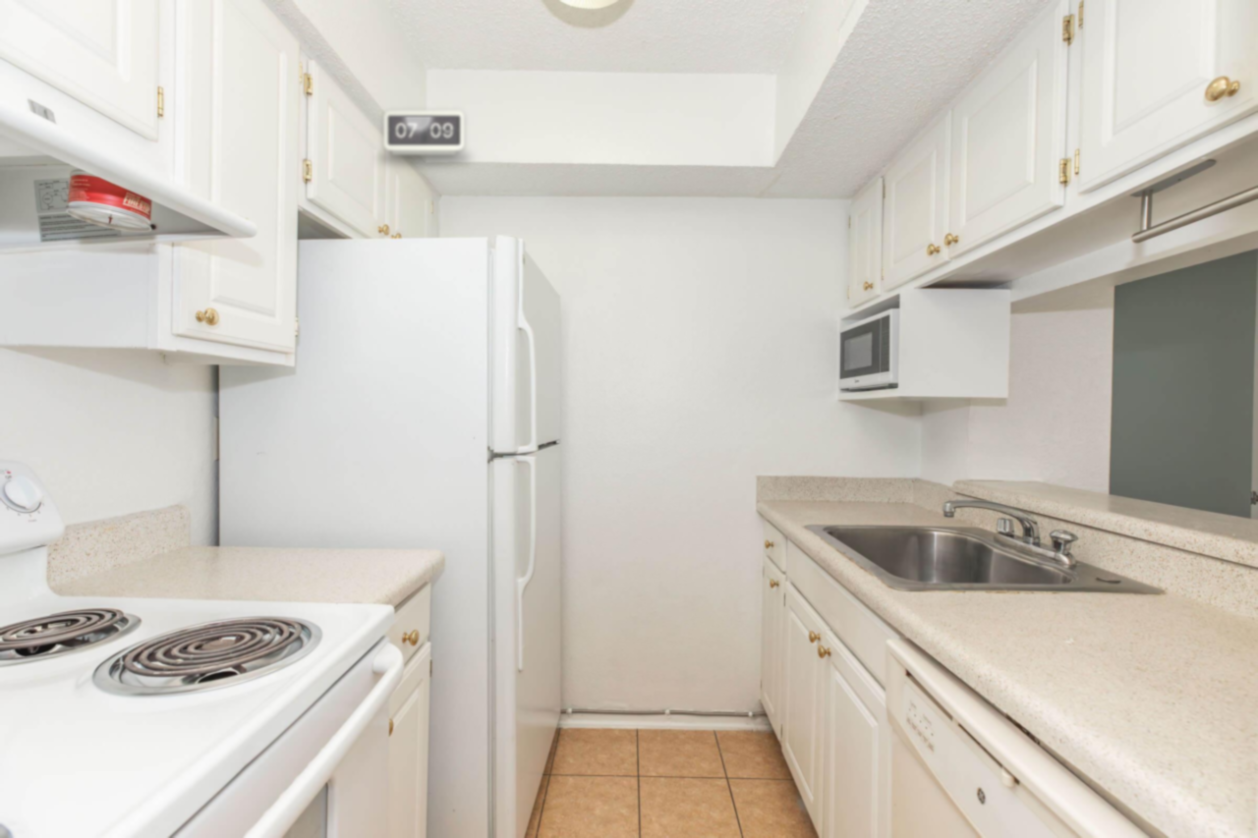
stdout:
{"hour": 7, "minute": 9}
